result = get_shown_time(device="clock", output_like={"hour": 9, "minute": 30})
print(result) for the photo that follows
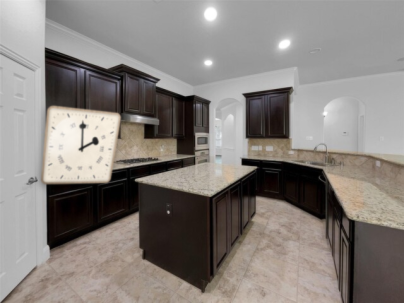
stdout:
{"hour": 1, "minute": 59}
